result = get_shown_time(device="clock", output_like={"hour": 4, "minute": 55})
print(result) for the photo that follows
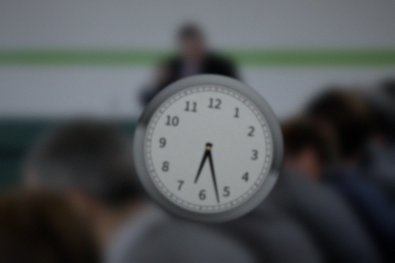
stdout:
{"hour": 6, "minute": 27}
